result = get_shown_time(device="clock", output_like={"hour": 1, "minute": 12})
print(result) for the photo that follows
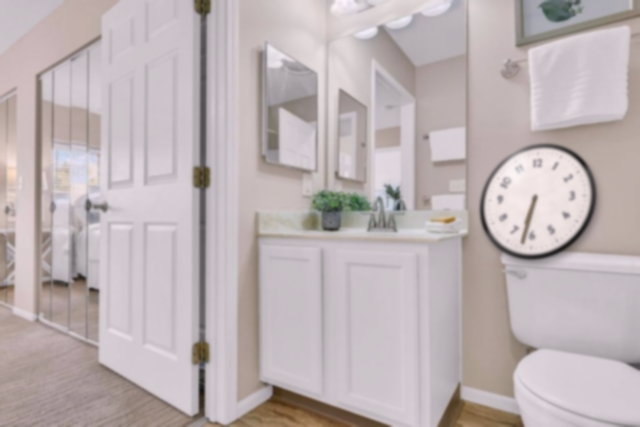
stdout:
{"hour": 6, "minute": 32}
